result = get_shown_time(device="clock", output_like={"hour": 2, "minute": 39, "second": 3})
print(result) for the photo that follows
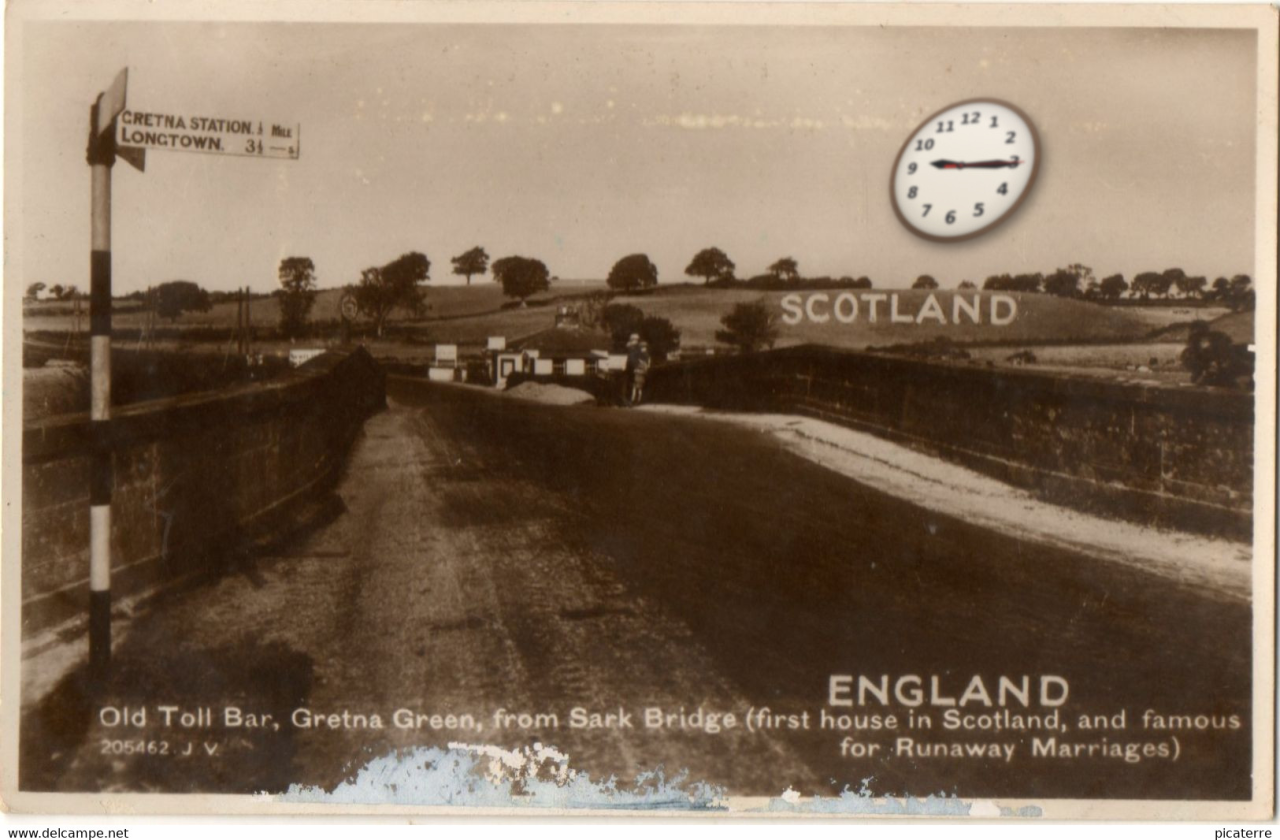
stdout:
{"hour": 9, "minute": 15, "second": 15}
